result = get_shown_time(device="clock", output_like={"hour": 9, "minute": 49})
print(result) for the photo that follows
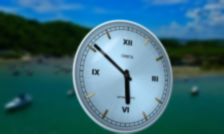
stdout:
{"hour": 5, "minute": 51}
